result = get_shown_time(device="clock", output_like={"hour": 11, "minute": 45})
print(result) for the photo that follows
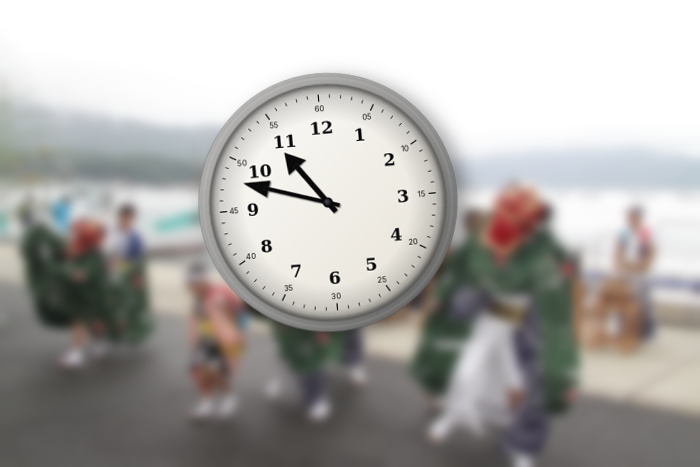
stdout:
{"hour": 10, "minute": 48}
